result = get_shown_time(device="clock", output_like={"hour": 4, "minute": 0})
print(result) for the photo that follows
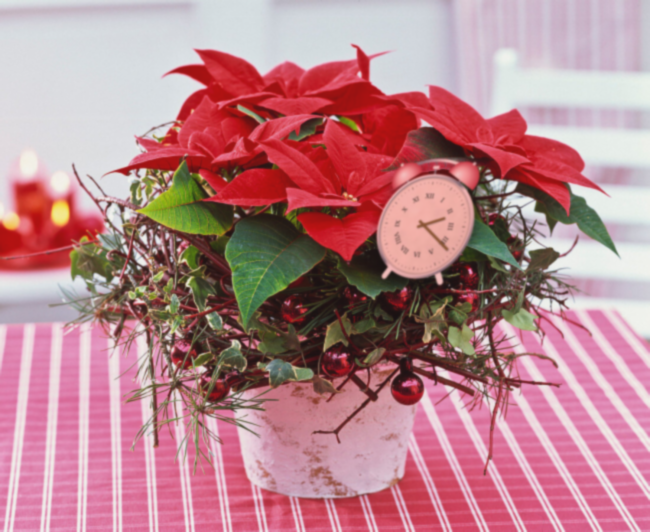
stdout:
{"hour": 2, "minute": 21}
